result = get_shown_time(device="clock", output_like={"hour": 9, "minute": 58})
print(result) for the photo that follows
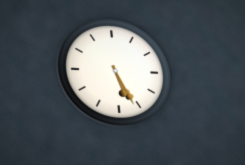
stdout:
{"hour": 5, "minute": 26}
